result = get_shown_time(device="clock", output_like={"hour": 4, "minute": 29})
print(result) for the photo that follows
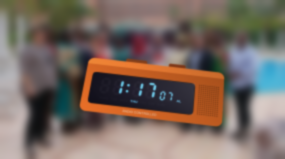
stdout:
{"hour": 1, "minute": 17}
